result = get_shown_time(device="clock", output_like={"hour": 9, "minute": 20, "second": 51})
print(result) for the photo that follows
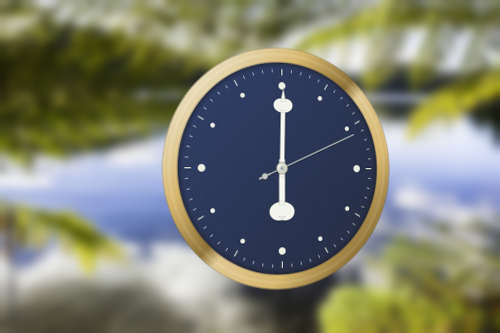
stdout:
{"hour": 6, "minute": 0, "second": 11}
